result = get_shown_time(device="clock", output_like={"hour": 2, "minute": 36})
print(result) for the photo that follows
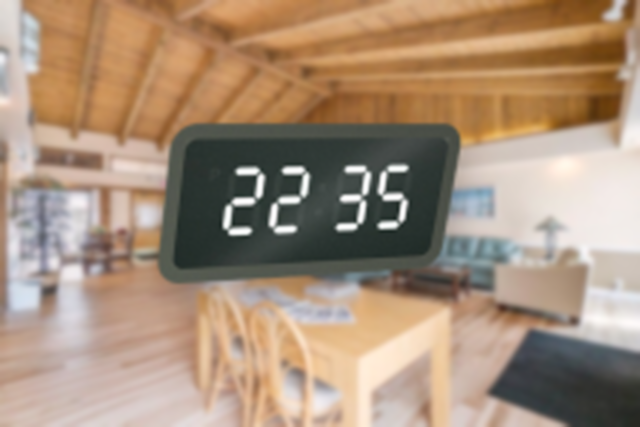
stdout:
{"hour": 22, "minute": 35}
